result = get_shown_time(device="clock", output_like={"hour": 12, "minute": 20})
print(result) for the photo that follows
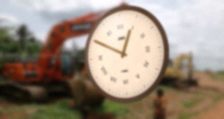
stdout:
{"hour": 12, "minute": 50}
